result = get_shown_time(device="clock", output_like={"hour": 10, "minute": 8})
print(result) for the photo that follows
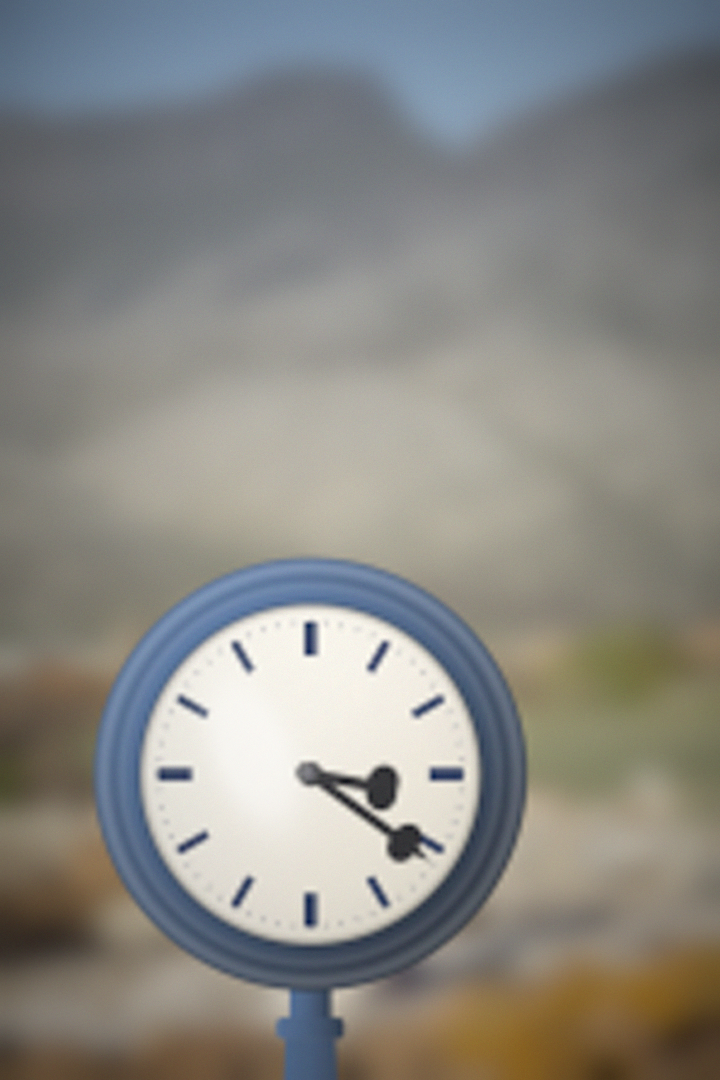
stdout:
{"hour": 3, "minute": 21}
